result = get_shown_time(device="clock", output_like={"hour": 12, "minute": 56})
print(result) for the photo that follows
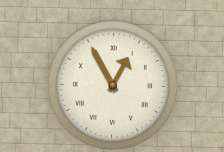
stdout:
{"hour": 12, "minute": 55}
